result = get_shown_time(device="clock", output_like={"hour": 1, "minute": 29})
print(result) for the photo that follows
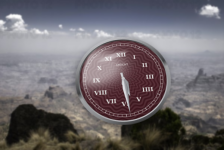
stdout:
{"hour": 5, "minute": 29}
